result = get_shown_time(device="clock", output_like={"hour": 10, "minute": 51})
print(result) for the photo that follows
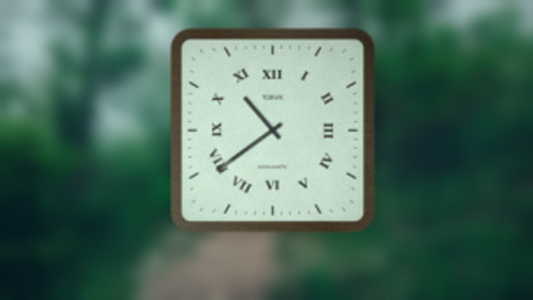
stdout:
{"hour": 10, "minute": 39}
